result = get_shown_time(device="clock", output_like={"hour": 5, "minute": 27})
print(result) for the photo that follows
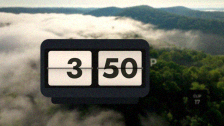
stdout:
{"hour": 3, "minute": 50}
